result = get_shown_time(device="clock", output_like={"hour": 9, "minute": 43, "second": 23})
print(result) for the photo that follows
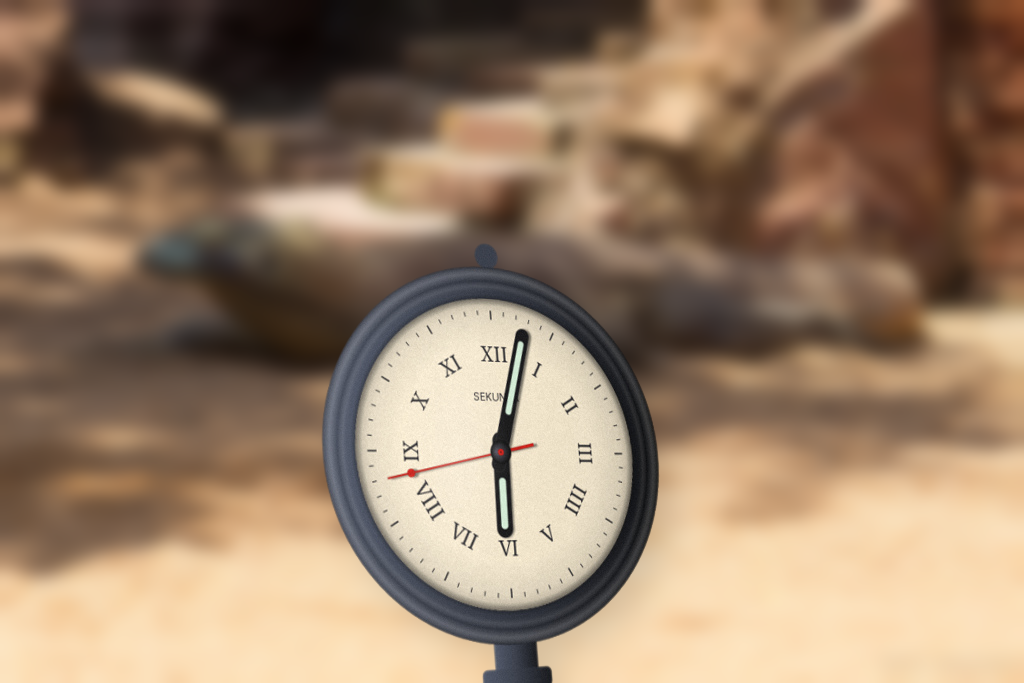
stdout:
{"hour": 6, "minute": 2, "second": 43}
